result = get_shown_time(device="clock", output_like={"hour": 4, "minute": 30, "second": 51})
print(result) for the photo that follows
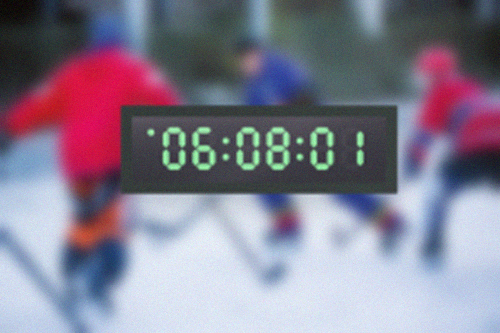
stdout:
{"hour": 6, "minute": 8, "second": 1}
